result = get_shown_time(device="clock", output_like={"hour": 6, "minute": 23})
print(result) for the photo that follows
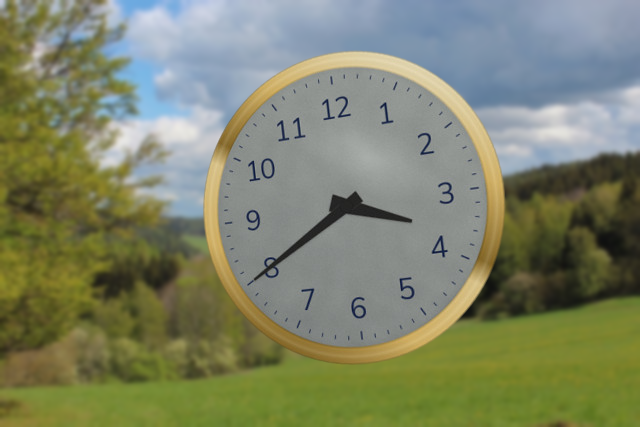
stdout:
{"hour": 3, "minute": 40}
